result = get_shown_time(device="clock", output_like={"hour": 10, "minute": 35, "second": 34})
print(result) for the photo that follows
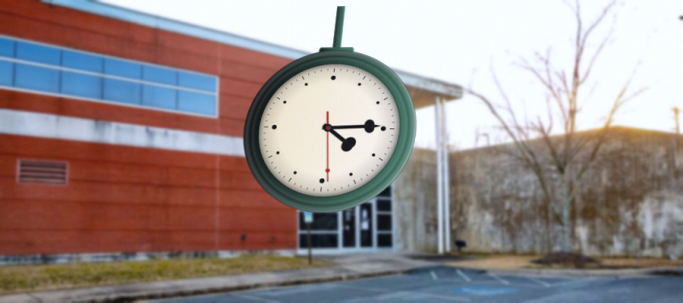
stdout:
{"hour": 4, "minute": 14, "second": 29}
